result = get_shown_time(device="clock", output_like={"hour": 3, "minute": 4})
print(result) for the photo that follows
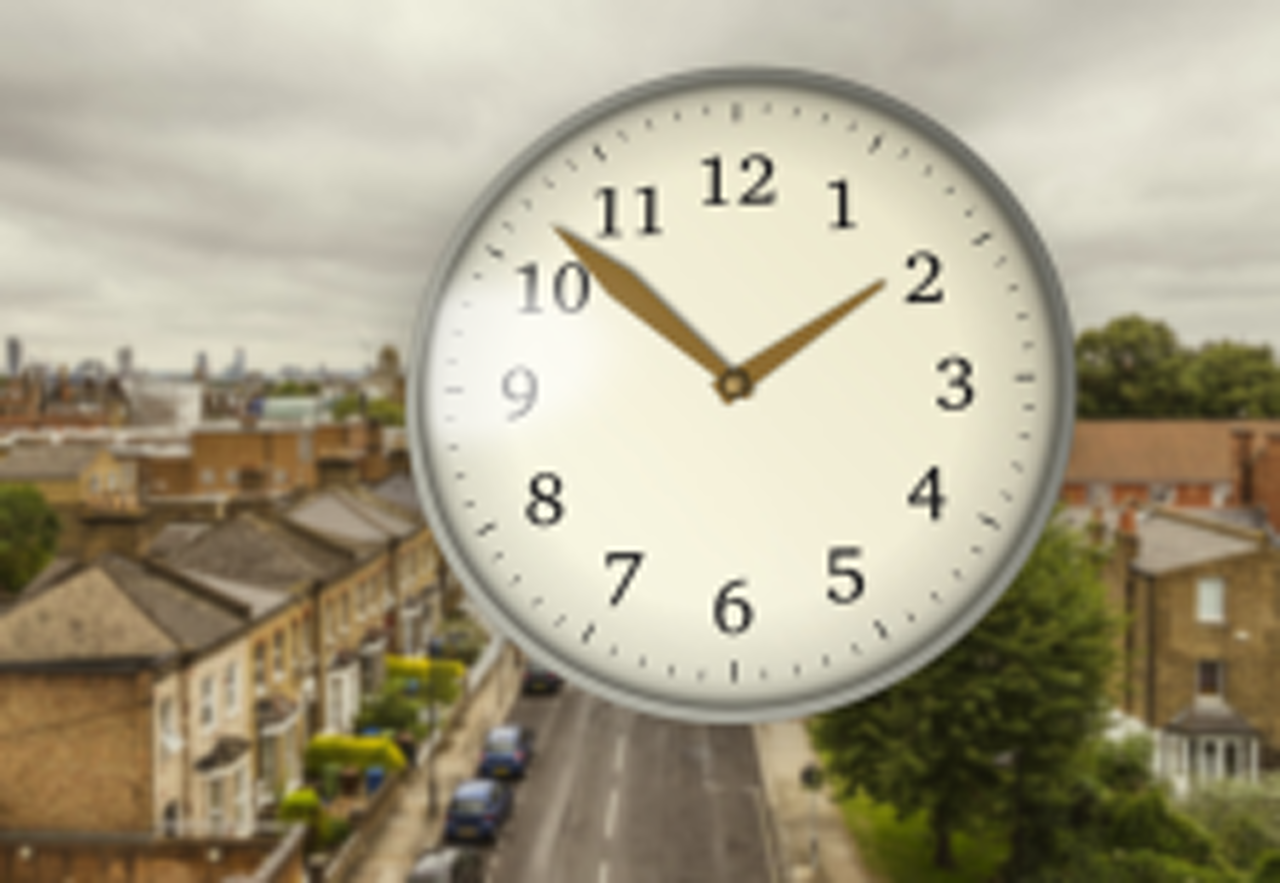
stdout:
{"hour": 1, "minute": 52}
